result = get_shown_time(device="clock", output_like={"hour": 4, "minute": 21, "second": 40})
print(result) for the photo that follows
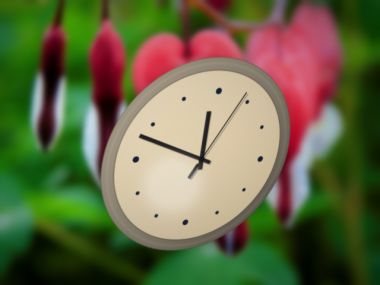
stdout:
{"hour": 11, "minute": 48, "second": 4}
